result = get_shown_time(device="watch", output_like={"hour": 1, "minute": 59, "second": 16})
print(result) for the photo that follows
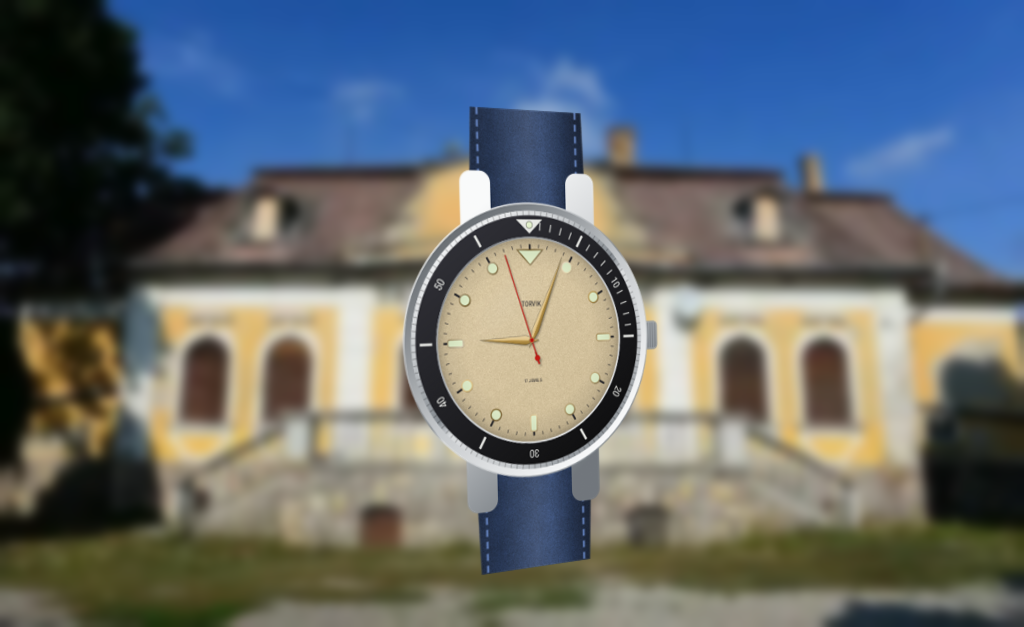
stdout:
{"hour": 9, "minute": 3, "second": 57}
